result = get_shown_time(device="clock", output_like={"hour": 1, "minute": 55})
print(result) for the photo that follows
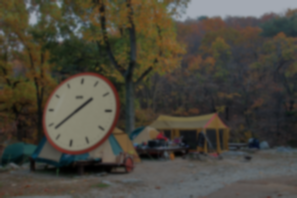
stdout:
{"hour": 1, "minute": 38}
